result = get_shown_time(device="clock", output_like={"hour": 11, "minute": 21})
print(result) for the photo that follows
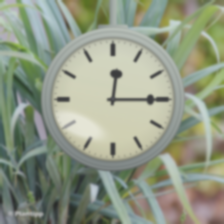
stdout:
{"hour": 12, "minute": 15}
